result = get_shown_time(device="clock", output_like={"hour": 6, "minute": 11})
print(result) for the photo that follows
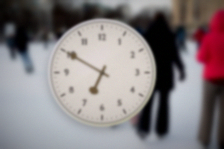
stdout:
{"hour": 6, "minute": 50}
